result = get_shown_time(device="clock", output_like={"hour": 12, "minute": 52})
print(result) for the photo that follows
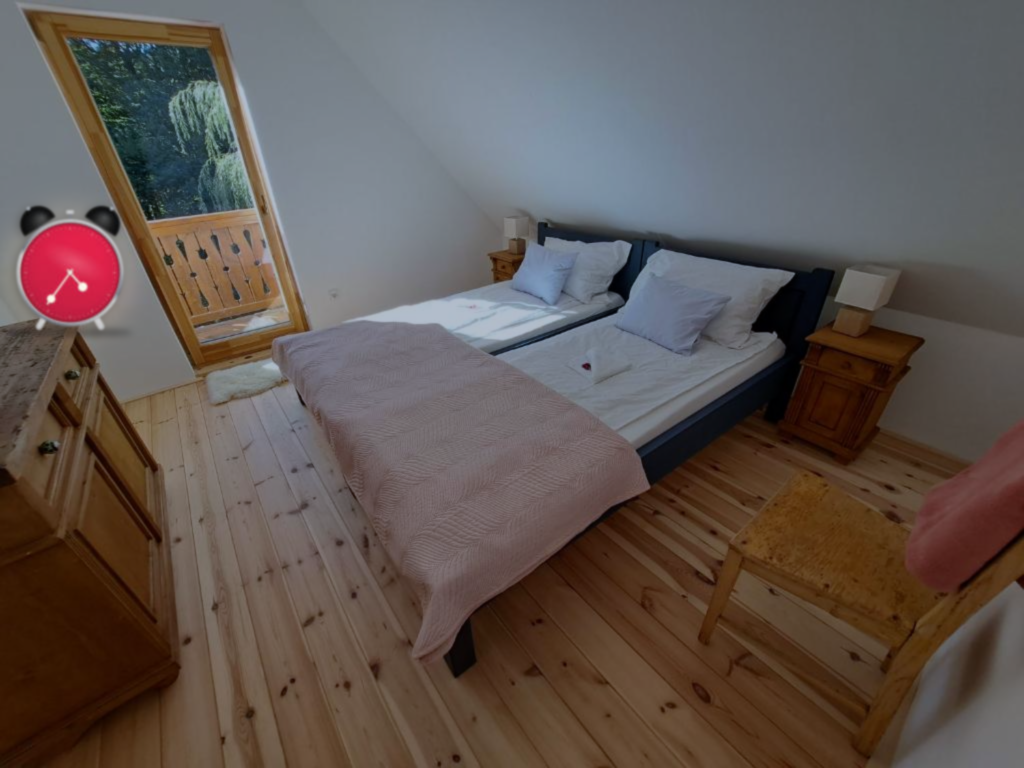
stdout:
{"hour": 4, "minute": 36}
